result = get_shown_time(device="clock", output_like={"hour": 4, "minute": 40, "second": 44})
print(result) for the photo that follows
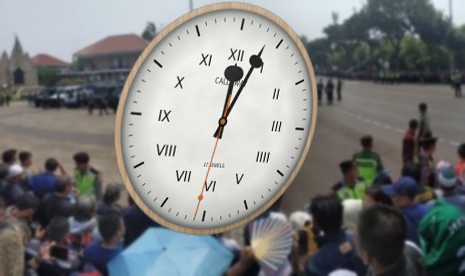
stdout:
{"hour": 12, "minute": 3, "second": 31}
